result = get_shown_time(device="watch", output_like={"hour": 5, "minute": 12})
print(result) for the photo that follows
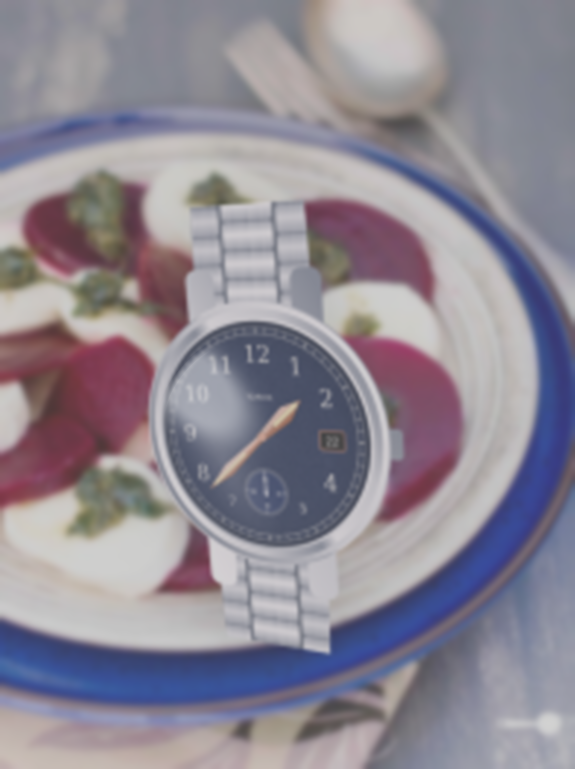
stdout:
{"hour": 1, "minute": 38}
